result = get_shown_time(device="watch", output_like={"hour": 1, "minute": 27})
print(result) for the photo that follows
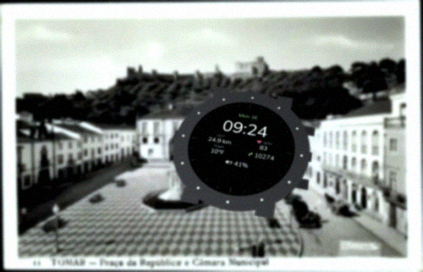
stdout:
{"hour": 9, "minute": 24}
